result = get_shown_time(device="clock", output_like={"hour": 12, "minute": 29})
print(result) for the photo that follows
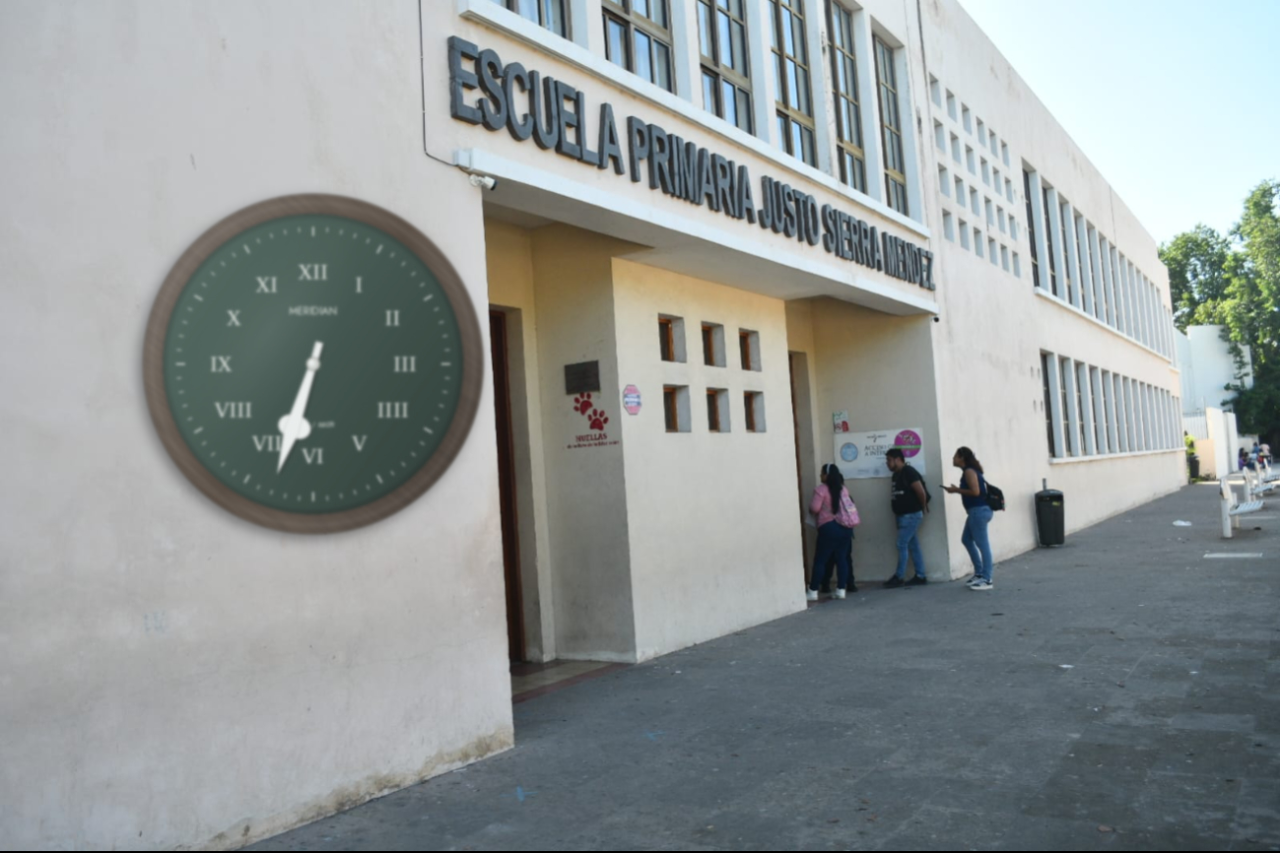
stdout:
{"hour": 6, "minute": 33}
